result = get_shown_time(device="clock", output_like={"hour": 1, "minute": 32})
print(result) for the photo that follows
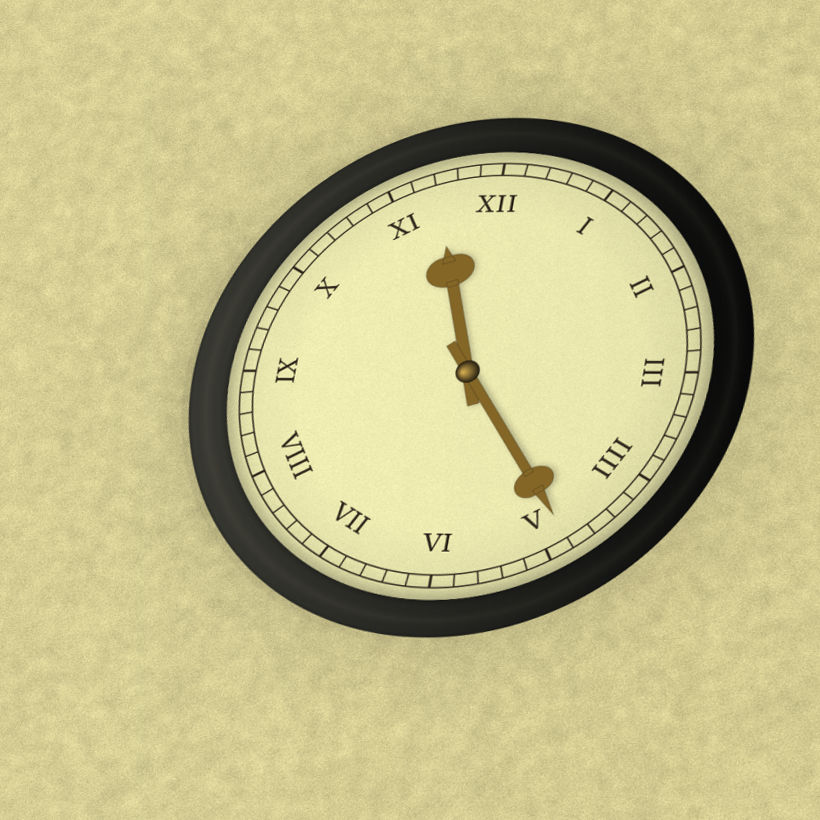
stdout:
{"hour": 11, "minute": 24}
